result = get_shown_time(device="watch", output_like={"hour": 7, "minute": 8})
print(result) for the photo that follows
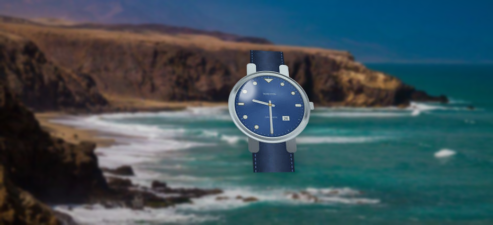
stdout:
{"hour": 9, "minute": 30}
